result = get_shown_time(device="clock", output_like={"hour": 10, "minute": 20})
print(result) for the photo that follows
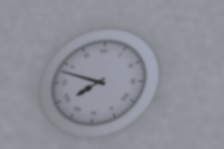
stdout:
{"hour": 7, "minute": 48}
